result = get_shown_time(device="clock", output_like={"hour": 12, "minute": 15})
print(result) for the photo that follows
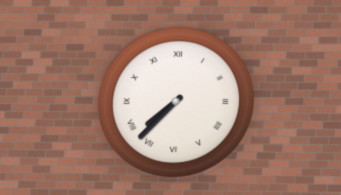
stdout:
{"hour": 7, "minute": 37}
